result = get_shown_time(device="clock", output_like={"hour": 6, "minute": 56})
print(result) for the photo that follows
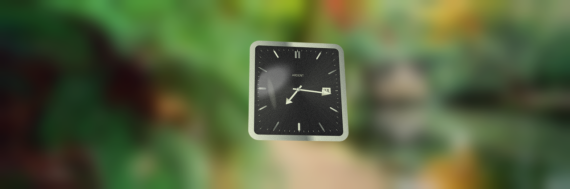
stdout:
{"hour": 7, "minute": 16}
